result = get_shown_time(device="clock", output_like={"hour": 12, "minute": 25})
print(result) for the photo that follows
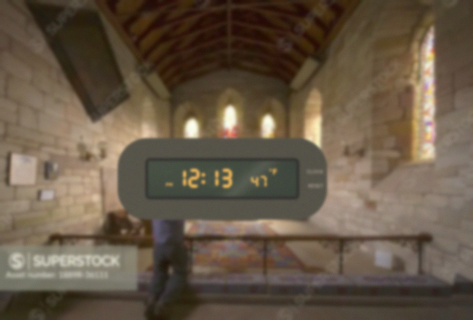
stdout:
{"hour": 12, "minute": 13}
